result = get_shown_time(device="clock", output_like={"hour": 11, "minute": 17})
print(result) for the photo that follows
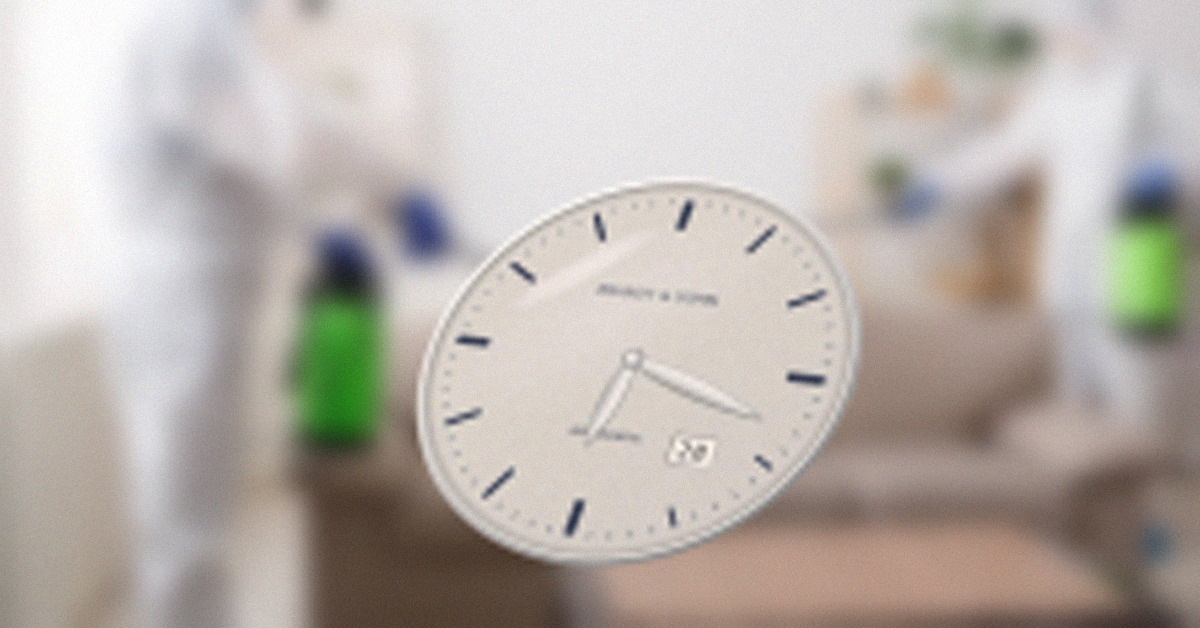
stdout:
{"hour": 6, "minute": 18}
